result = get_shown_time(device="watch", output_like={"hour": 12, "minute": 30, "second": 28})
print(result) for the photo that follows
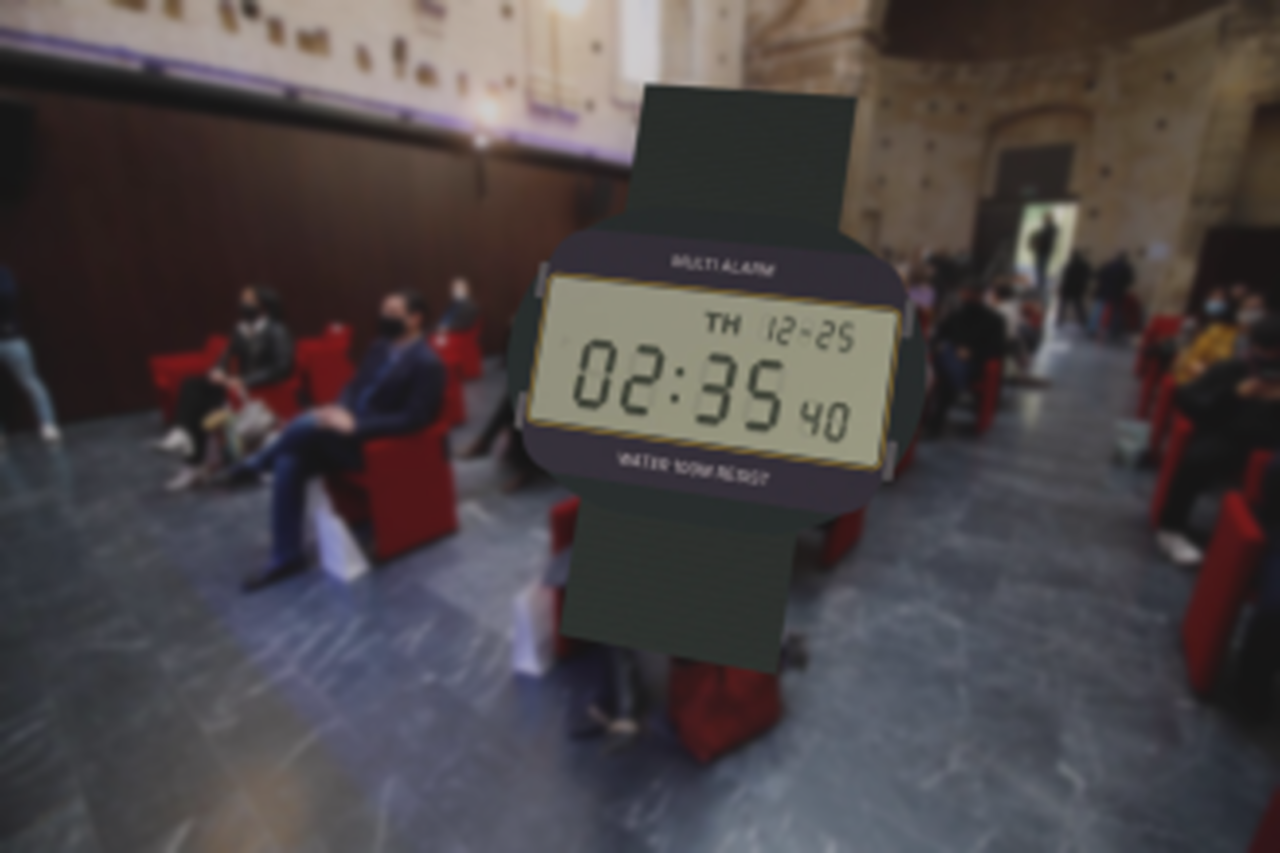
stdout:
{"hour": 2, "minute": 35, "second": 40}
